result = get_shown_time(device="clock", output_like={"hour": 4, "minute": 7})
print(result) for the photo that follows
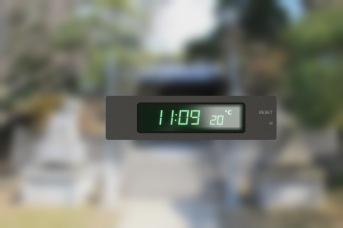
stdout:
{"hour": 11, "minute": 9}
